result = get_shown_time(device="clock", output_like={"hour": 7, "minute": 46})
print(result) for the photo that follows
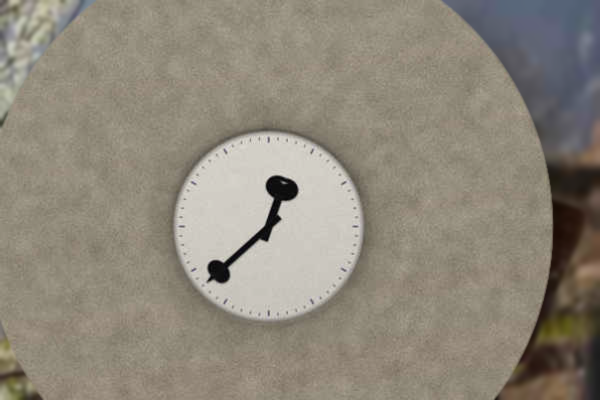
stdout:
{"hour": 12, "minute": 38}
